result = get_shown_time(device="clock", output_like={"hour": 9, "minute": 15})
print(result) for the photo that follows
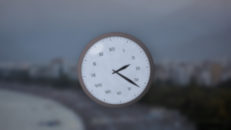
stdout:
{"hour": 2, "minute": 22}
